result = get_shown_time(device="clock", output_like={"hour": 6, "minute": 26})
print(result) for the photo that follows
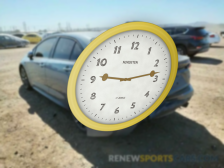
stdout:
{"hour": 9, "minute": 13}
